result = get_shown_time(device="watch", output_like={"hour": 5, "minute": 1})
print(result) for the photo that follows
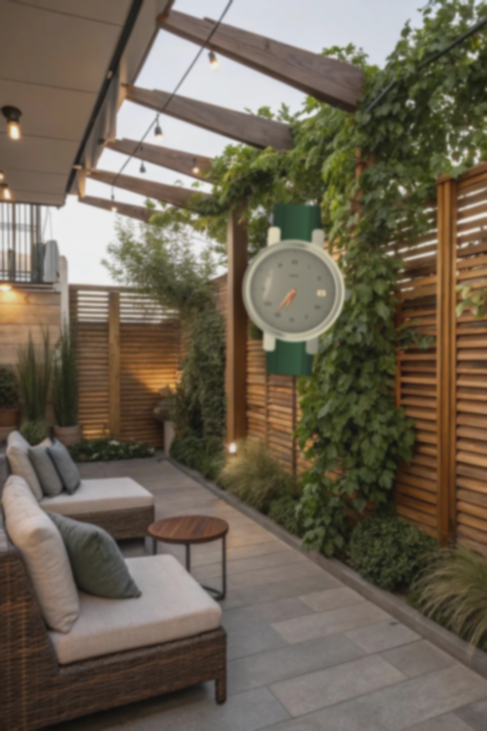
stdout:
{"hour": 6, "minute": 36}
